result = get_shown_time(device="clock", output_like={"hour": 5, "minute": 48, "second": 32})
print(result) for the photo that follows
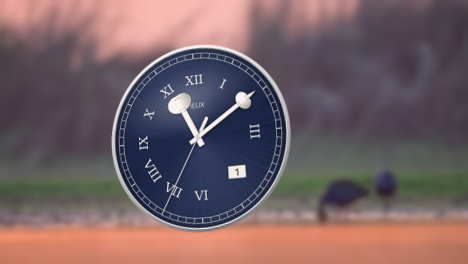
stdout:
{"hour": 11, "minute": 9, "second": 35}
